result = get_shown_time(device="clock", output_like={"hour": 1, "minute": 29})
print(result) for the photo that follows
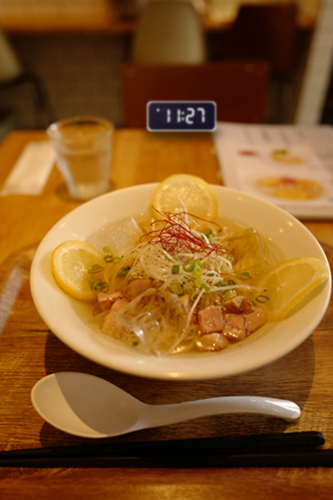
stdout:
{"hour": 11, "minute": 27}
